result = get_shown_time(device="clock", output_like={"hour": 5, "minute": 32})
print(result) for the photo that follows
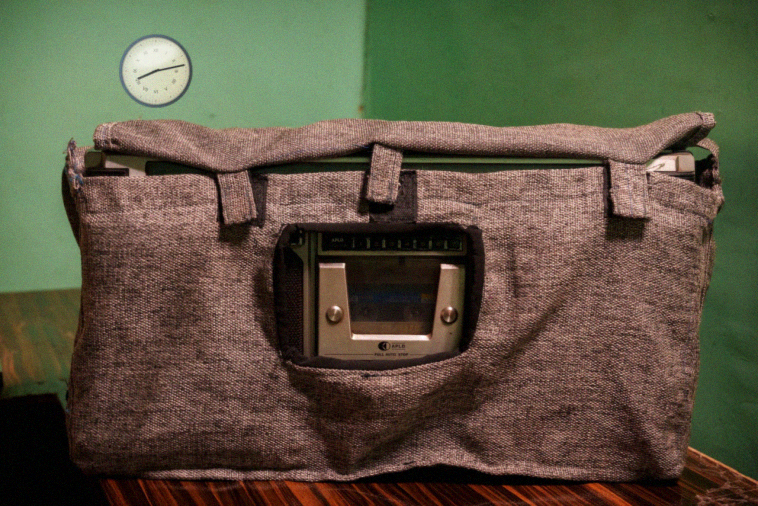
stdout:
{"hour": 8, "minute": 13}
